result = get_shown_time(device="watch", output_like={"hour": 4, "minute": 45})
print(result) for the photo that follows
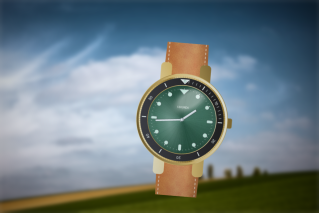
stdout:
{"hour": 1, "minute": 44}
